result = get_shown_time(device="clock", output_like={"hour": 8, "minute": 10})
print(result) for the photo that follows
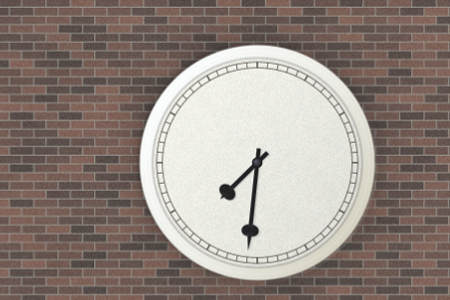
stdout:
{"hour": 7, "minute": 31}
